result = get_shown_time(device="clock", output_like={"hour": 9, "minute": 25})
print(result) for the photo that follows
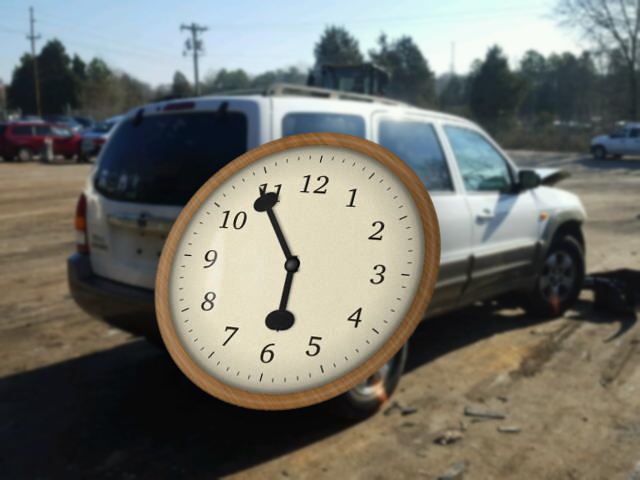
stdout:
{"hour": 5, "minute": 54}
